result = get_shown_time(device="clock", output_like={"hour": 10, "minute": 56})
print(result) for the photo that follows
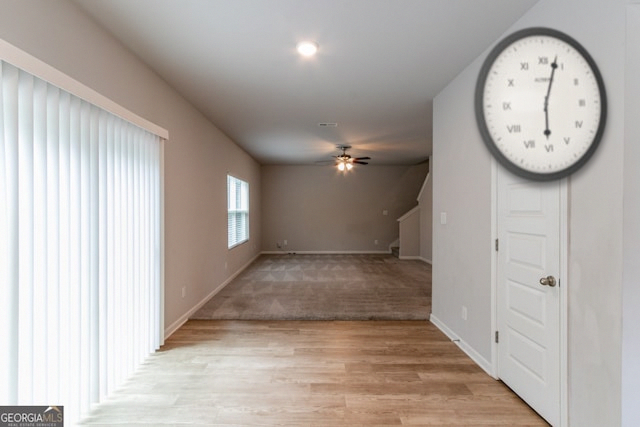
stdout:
{"hour": 6, "minute": 3}
